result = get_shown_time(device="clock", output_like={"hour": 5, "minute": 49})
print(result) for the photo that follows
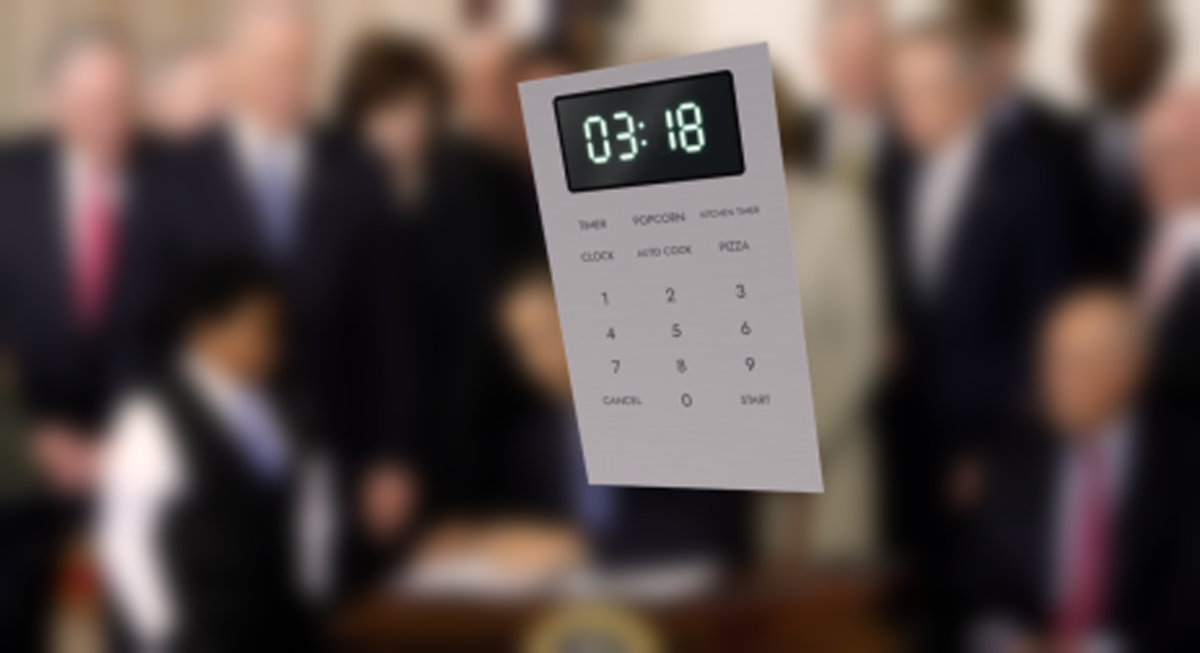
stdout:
{"hour": 3, "minute": 18}
